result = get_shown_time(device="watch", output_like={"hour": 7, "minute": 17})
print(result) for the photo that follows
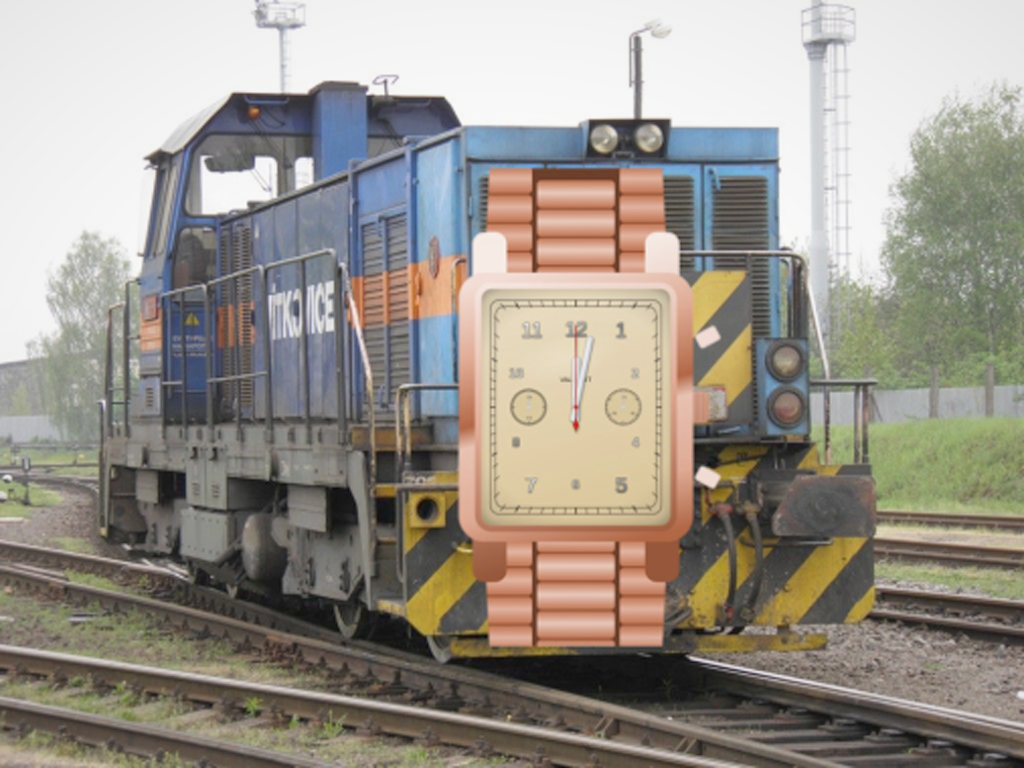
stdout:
{"hour": 12, "minute": 2}
